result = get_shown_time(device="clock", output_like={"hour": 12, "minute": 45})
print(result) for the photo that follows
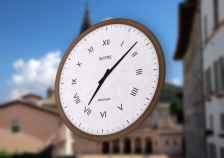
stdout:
{"hour": 7, "minute": 8}
